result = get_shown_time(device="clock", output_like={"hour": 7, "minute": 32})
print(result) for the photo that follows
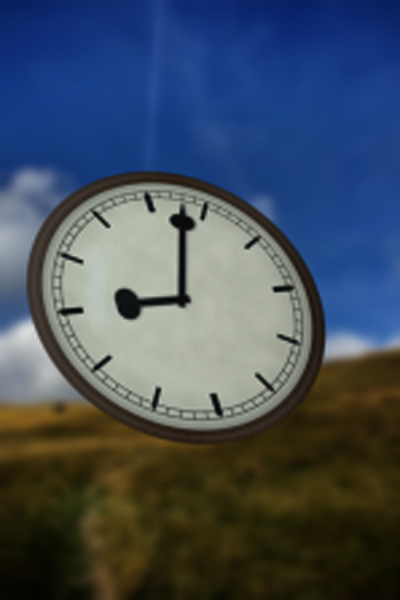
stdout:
{"hour": 9, "minute": 3}
